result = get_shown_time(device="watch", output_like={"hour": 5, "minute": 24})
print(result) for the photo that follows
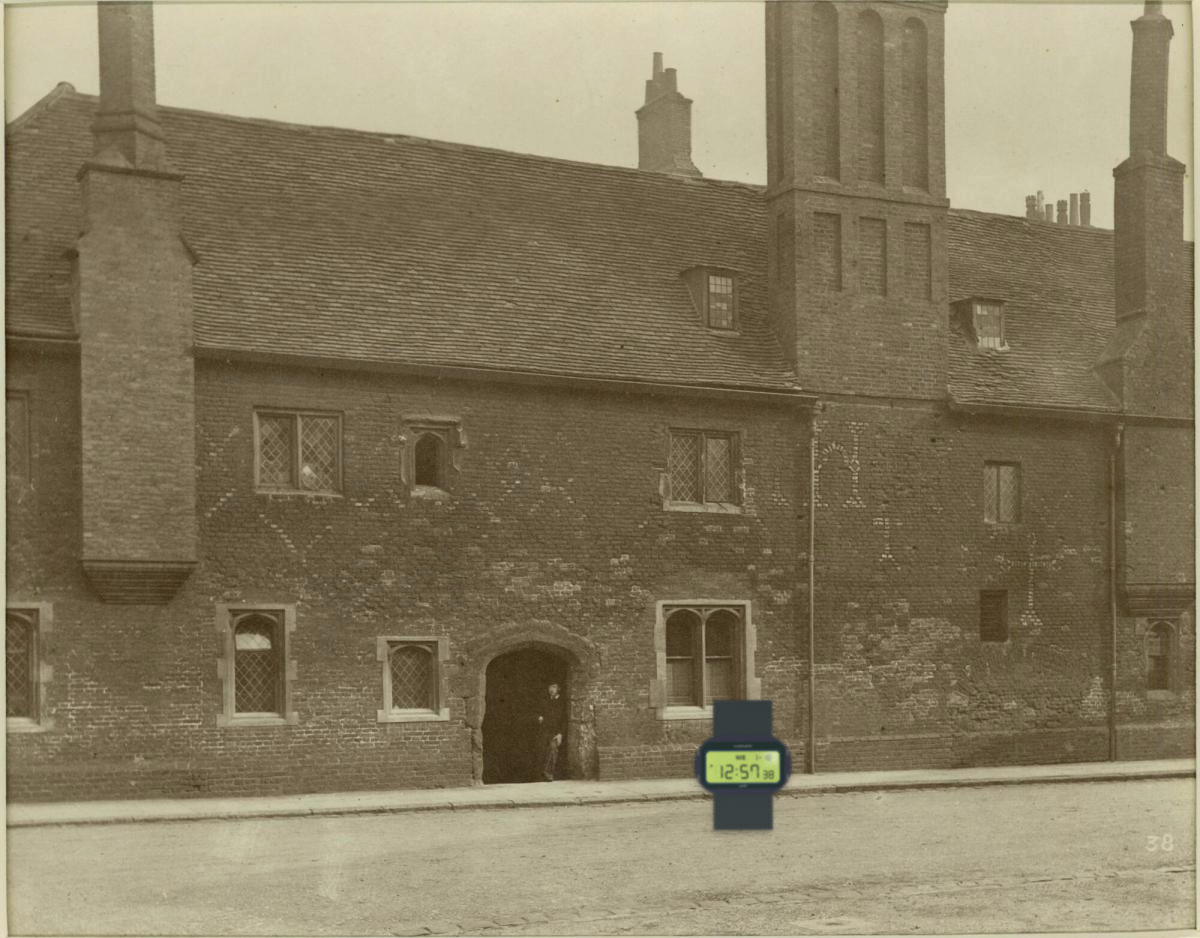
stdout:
{"hour": 12, "minute": 57}
